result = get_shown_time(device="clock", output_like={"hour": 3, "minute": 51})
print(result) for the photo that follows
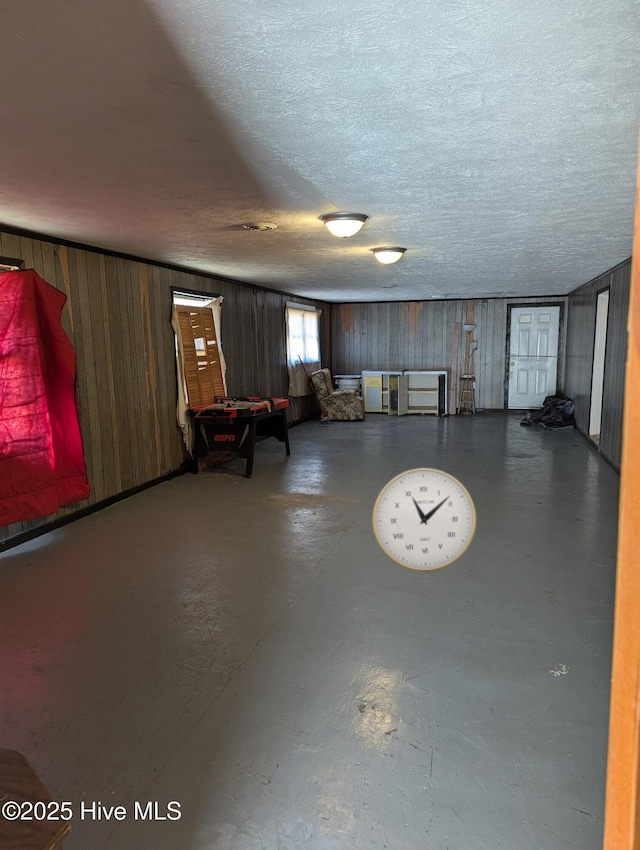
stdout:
{"hour": 11, "minute": 8}
